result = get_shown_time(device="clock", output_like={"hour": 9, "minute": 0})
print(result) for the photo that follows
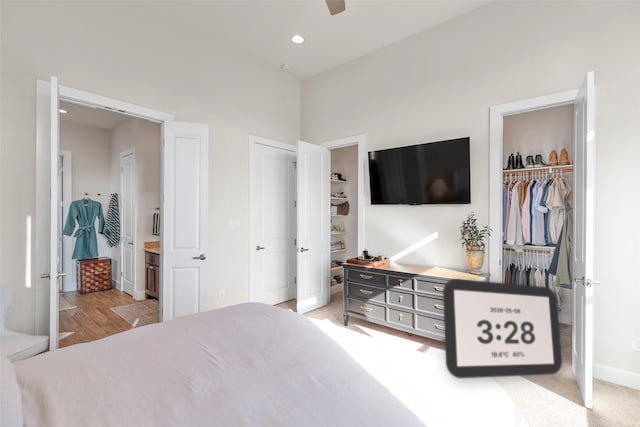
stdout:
{"hour": 3, "minute": 28}
